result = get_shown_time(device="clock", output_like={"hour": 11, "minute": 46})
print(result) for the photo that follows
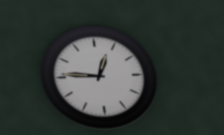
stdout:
{"hour": 12, "minute": 46}
